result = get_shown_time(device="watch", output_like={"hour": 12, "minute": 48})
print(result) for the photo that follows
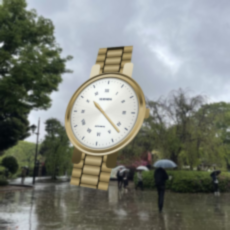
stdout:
{"hour": 10, "minute": 22}
